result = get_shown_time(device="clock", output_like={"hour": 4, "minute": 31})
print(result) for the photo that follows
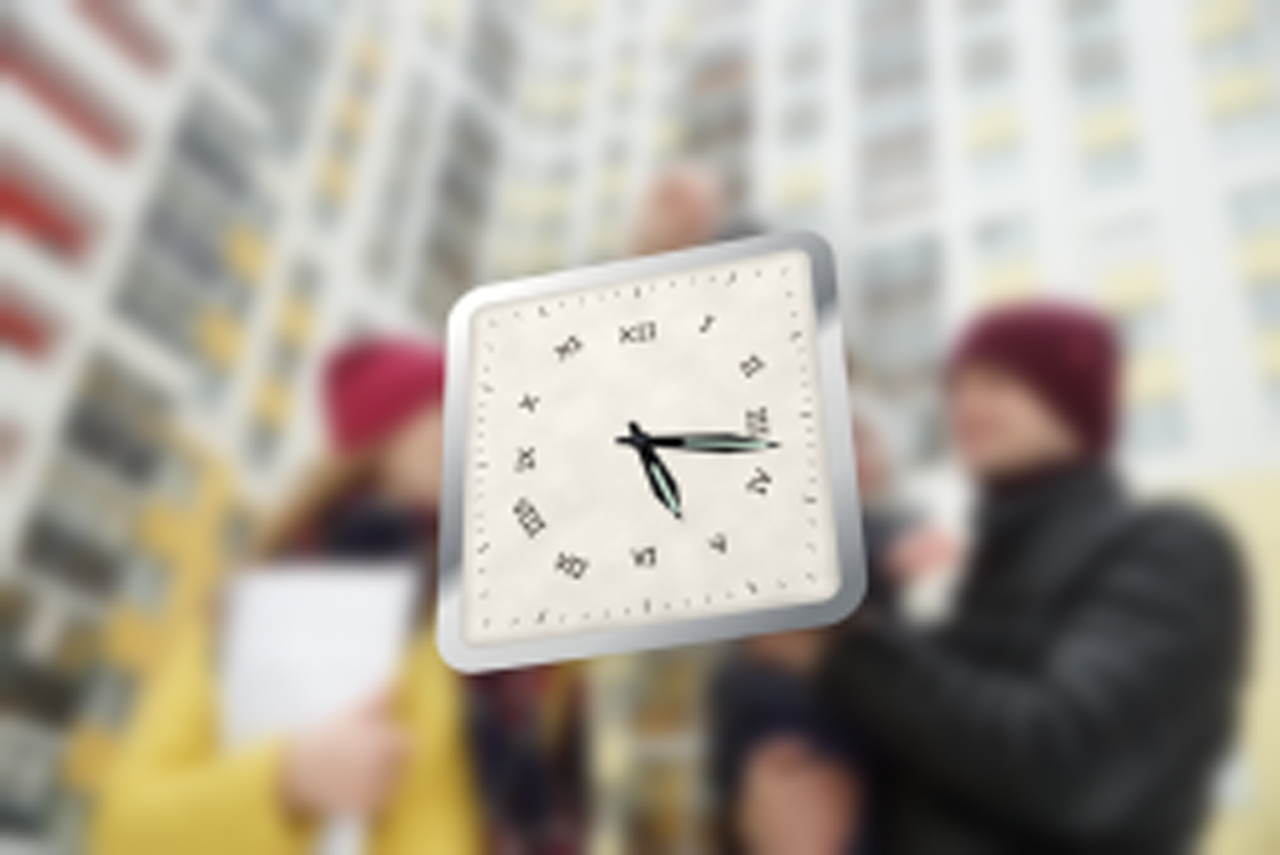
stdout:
{"hour": 5, "minute": 17}
